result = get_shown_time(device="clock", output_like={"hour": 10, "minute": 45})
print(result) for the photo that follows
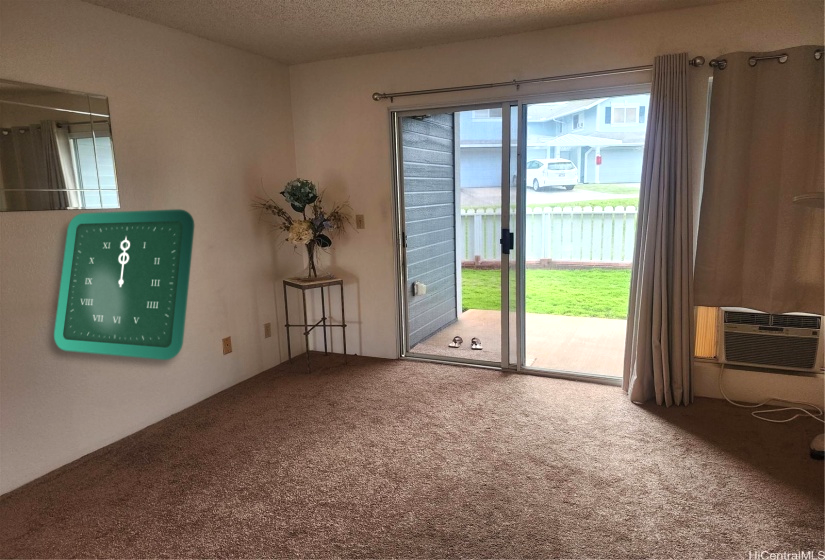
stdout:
{"hour": 12, "minute": 0}
